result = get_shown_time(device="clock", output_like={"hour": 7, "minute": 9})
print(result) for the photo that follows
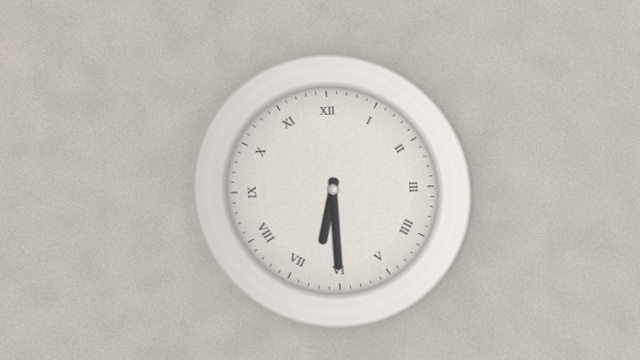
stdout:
{"hour": 6, "minute": 30}
